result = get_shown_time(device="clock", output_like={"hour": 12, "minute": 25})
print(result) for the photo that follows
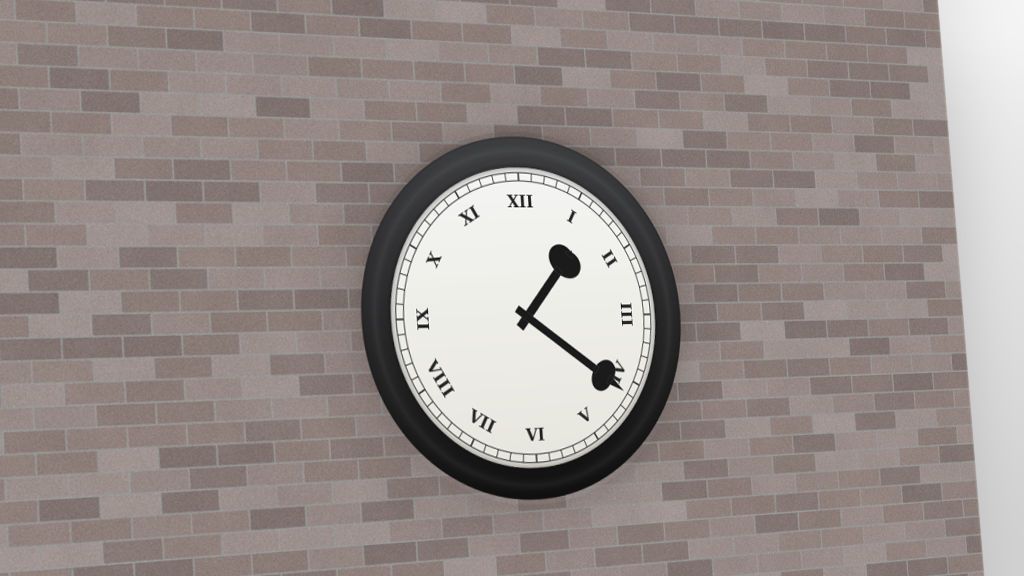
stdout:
{"hour": 1, "minute": 21}
